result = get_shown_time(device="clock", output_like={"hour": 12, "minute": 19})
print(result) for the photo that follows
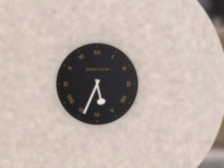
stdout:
{"hour": 5, "minute": 34}
